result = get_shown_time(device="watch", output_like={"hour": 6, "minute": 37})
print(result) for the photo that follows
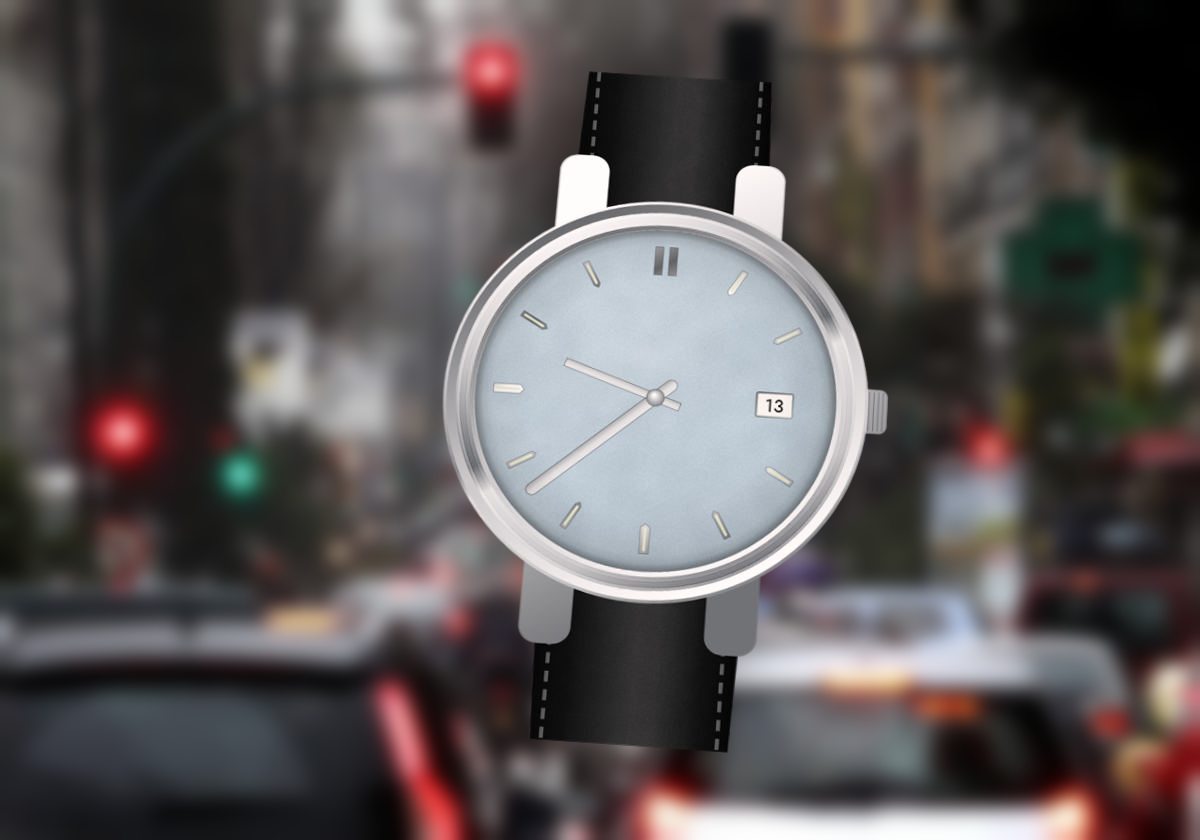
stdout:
{"hour": 9, "minute": 38}
